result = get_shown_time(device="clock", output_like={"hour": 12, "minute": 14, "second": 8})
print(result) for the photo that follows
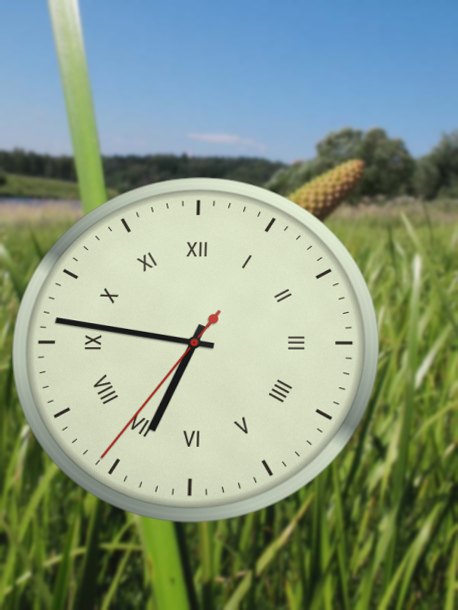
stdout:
{"hour": 6, "minute": 46, "second": 36}
